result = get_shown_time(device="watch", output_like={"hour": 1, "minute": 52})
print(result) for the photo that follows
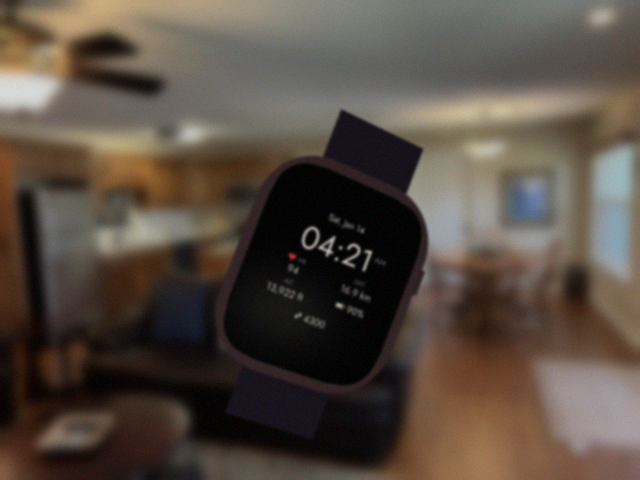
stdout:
{"hour": 4, "minute": 21}
